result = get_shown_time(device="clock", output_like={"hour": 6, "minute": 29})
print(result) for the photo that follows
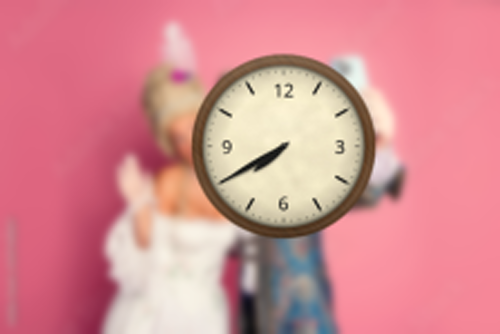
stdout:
{"hour": 7, "minute": 40}
